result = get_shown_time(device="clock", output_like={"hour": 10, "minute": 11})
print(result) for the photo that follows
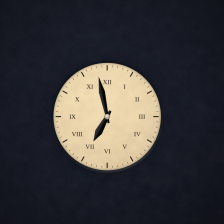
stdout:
{"hour": 6, "minute": 58}
